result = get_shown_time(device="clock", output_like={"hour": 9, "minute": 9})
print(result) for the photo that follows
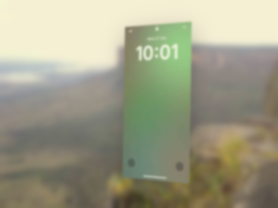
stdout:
{"hour": 10, "minute": 1}
